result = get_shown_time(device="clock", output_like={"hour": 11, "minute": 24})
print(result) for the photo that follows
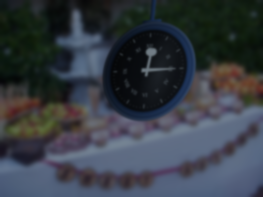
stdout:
{"hour": 12, "minute": 15}
